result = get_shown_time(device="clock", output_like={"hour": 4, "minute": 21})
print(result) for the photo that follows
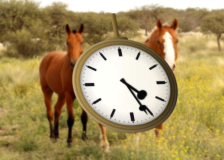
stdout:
{"hour": 4, "minute": 26}
